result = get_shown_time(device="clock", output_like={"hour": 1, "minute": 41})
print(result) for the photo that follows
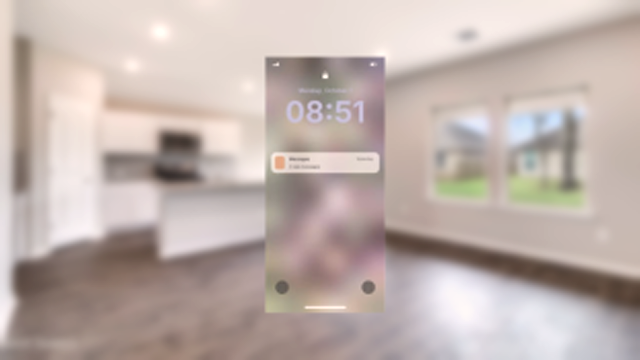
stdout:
{"hour": 8, "minute": 51}
